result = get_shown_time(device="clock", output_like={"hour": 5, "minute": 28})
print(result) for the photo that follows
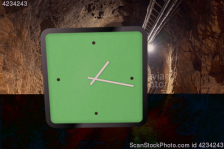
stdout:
{"hour": 1, "minute": 17}
